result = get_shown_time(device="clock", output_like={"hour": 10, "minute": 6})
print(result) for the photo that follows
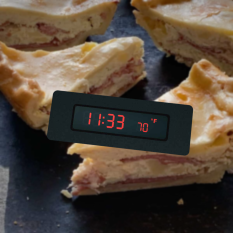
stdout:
{"hour": 11, "minute": 33}
